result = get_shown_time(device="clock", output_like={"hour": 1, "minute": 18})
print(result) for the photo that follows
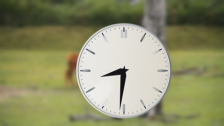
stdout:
{"hour": 8, "minute": 31}
